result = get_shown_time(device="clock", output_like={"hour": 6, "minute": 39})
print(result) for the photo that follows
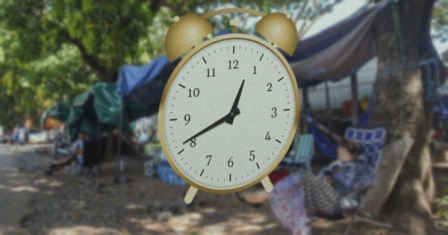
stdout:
{"hour": 12, "minute": 41}
